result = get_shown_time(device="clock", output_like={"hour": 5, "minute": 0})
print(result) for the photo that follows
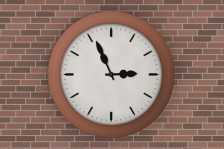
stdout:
{"hour": 2, "minute": 56}
